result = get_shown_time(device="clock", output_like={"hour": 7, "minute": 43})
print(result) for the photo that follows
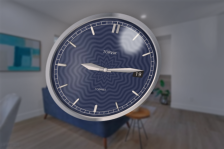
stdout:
{"hour": 9, "minute": 14}
